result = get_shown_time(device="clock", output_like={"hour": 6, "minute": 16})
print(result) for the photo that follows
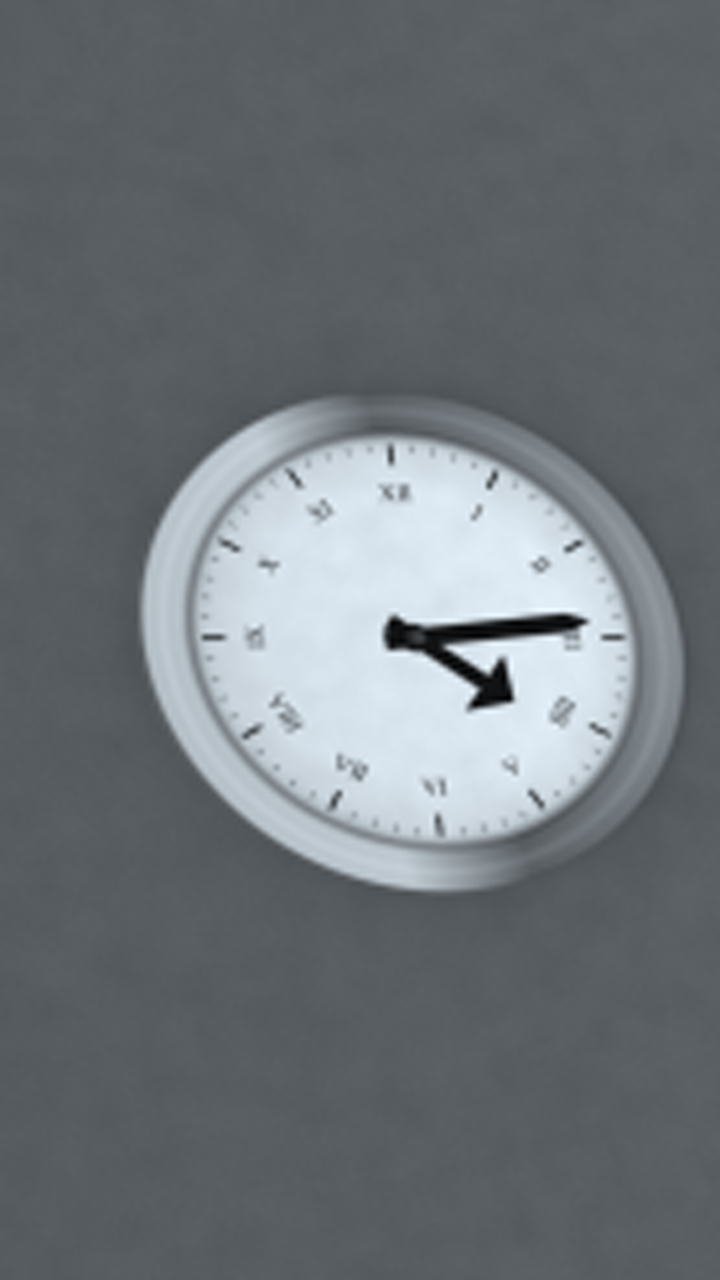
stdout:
{"hour": 4, "minute": 14}
